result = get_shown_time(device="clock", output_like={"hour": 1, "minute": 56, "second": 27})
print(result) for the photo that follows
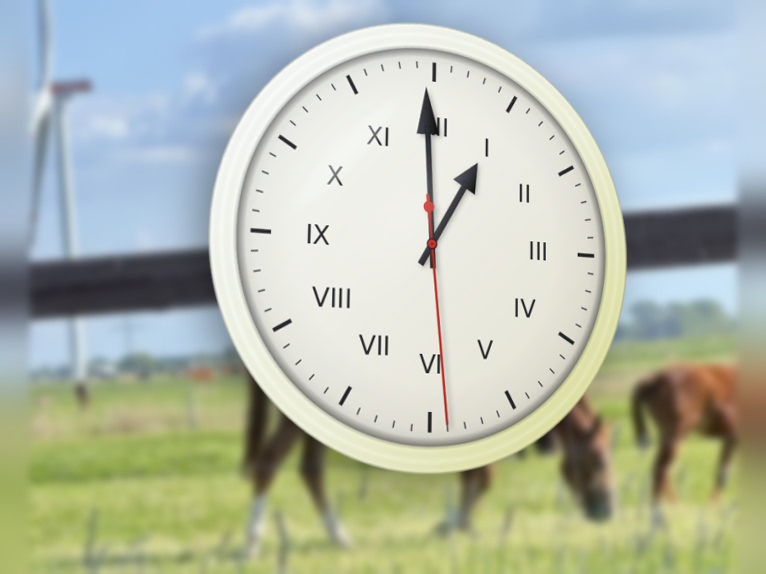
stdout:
{"hour": 12, "minute": 59, "second": 29}
